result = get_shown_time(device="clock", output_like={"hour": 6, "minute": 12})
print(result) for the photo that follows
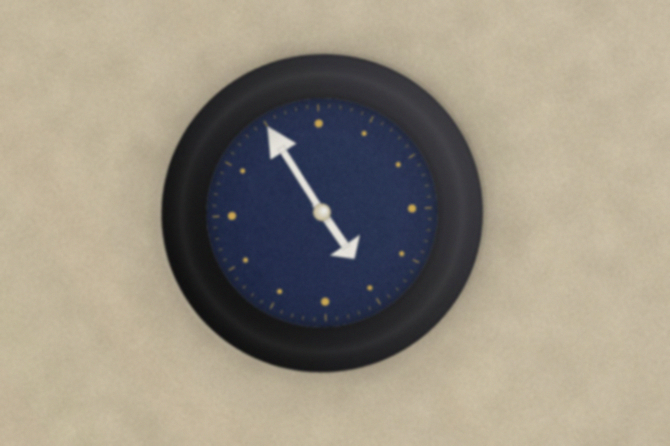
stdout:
{"hour": 4, "minute": 55}
